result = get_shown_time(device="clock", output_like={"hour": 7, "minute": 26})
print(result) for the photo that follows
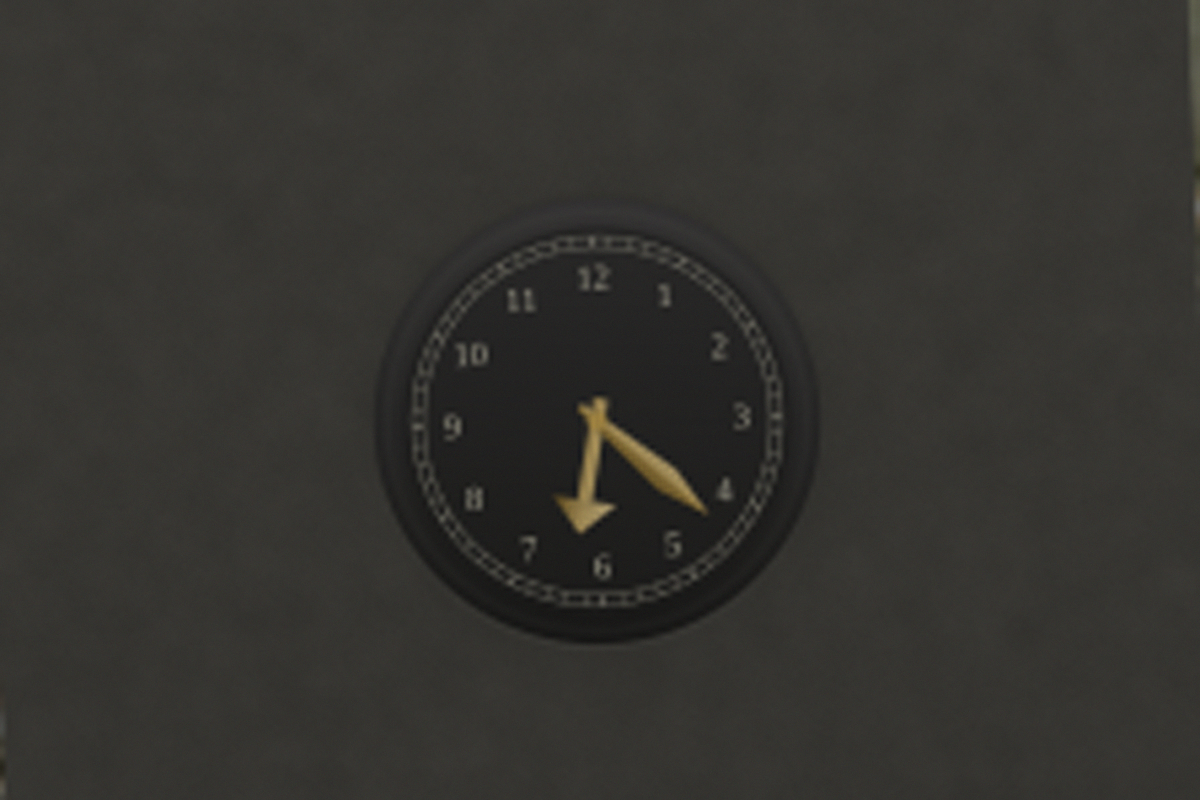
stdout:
{"hour": 6, "minute": 22}
